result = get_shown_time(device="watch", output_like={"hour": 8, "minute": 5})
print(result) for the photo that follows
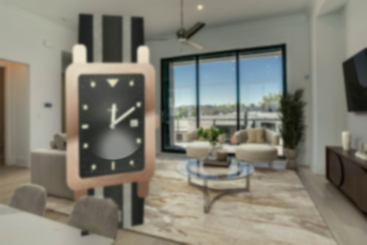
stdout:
{"hour": 12, "minute": 10}
